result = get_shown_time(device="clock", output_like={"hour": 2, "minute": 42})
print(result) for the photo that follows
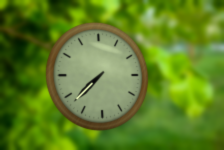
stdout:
{"hour": 7, "minute": 38}
